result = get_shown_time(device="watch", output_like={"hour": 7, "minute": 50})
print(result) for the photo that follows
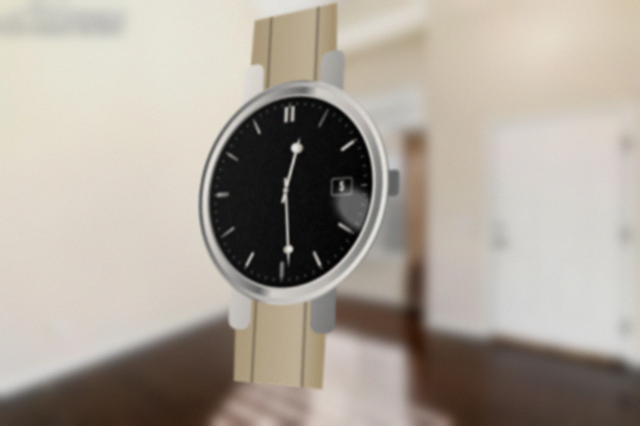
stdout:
{"hour": 12, "minute": 29}
